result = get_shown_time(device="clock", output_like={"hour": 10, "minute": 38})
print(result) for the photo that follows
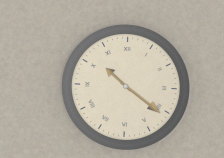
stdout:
{"hour": 10, "minute": 21}
